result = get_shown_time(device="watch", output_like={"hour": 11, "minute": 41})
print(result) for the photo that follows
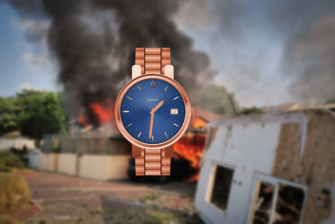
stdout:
{"hour": 1, "minute": 31}
